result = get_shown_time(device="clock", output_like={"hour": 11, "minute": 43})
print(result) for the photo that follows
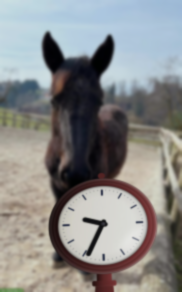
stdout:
{"hour": 9, "minute": 34}
